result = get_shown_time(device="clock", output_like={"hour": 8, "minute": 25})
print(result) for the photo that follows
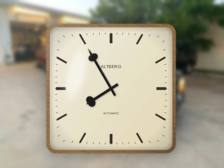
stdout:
{"hour": 7, "minute": 55}
